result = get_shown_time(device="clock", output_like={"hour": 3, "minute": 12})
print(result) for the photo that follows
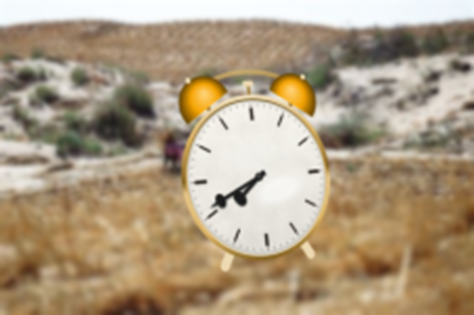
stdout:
{"hour": 7, "minute": 41}
